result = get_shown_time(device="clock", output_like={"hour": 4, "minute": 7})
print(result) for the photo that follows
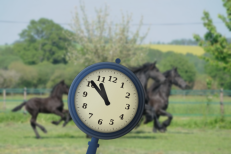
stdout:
{"hour": 10, "minute": 51}
